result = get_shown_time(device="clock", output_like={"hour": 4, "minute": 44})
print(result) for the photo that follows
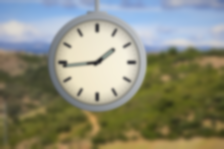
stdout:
{"hour": 1, "minute": 44}
